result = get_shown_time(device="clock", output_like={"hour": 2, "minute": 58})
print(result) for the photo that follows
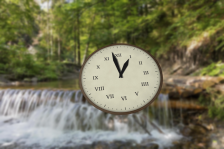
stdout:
{"hour": 12, "minute": 58}
